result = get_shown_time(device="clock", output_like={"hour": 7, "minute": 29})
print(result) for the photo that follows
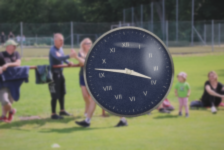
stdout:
{"hour": 3, "minute": 47}
